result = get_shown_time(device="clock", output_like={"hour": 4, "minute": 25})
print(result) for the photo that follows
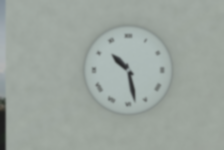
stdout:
{"hour": 10, "minute": 28}
